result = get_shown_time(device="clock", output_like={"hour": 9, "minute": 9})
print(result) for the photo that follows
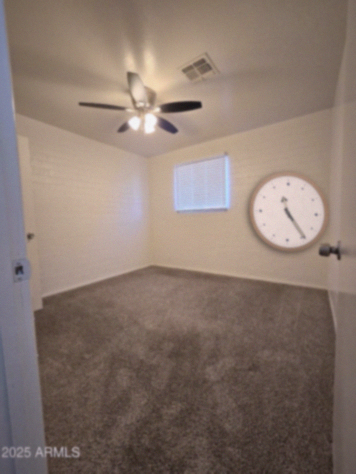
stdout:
{"hour": 11, "minute": 24}
